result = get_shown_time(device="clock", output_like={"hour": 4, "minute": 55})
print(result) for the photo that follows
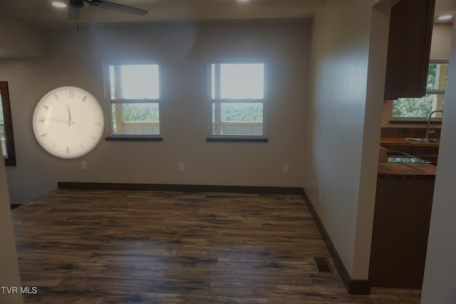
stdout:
{"hour": 11, "minute": 46}
